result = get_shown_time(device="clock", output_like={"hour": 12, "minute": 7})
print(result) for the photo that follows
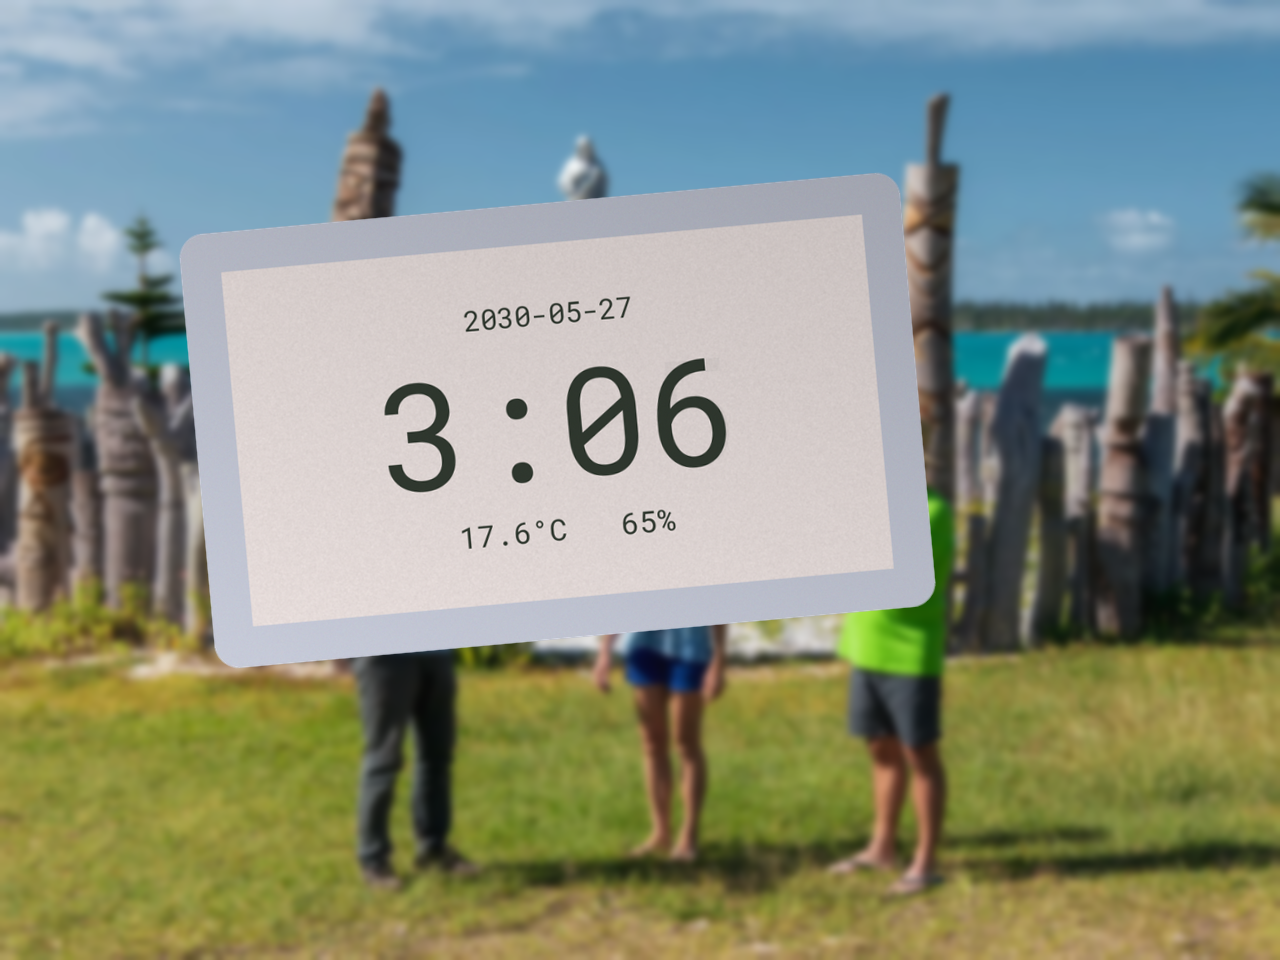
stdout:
{"hour": 3, "minute": 6}
